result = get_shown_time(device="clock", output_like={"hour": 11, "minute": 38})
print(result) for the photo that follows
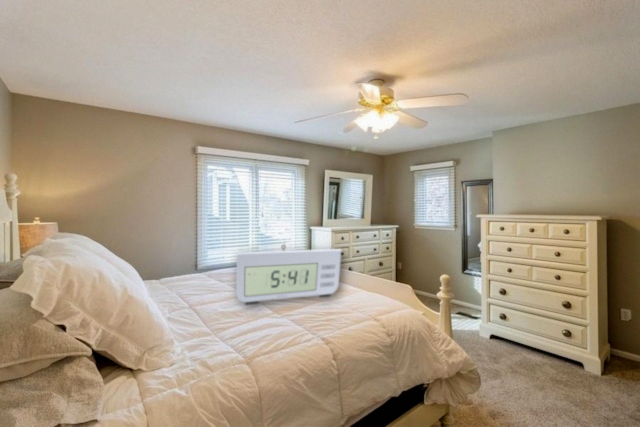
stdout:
{"hour": 5, "minute": 41}
